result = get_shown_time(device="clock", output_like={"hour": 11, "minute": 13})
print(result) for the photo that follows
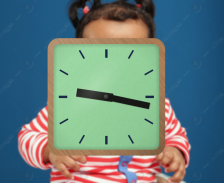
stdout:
{"hour": 9, "minute": 17}
